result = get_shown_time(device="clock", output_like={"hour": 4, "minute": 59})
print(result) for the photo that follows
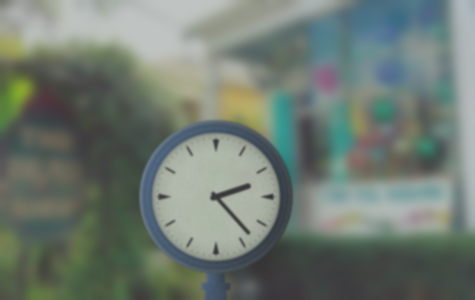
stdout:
{"hour": 2, "minute": 23}
